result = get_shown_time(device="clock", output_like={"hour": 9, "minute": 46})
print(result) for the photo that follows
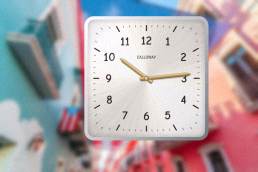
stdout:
{"hour": 10, "minute": 14}
